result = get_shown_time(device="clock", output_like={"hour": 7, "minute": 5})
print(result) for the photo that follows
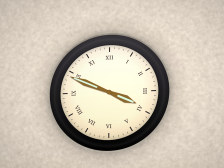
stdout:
{"hour": 3, "minute": 49}
